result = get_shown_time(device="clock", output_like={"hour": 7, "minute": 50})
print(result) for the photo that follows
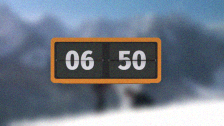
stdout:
{"hour": 6, "minute": 50}
